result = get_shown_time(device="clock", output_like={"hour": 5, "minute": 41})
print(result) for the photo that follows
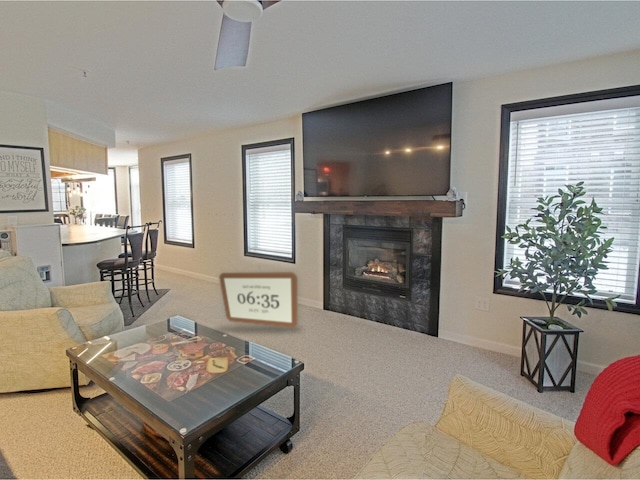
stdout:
{"hour": 6, "minute": 35}
